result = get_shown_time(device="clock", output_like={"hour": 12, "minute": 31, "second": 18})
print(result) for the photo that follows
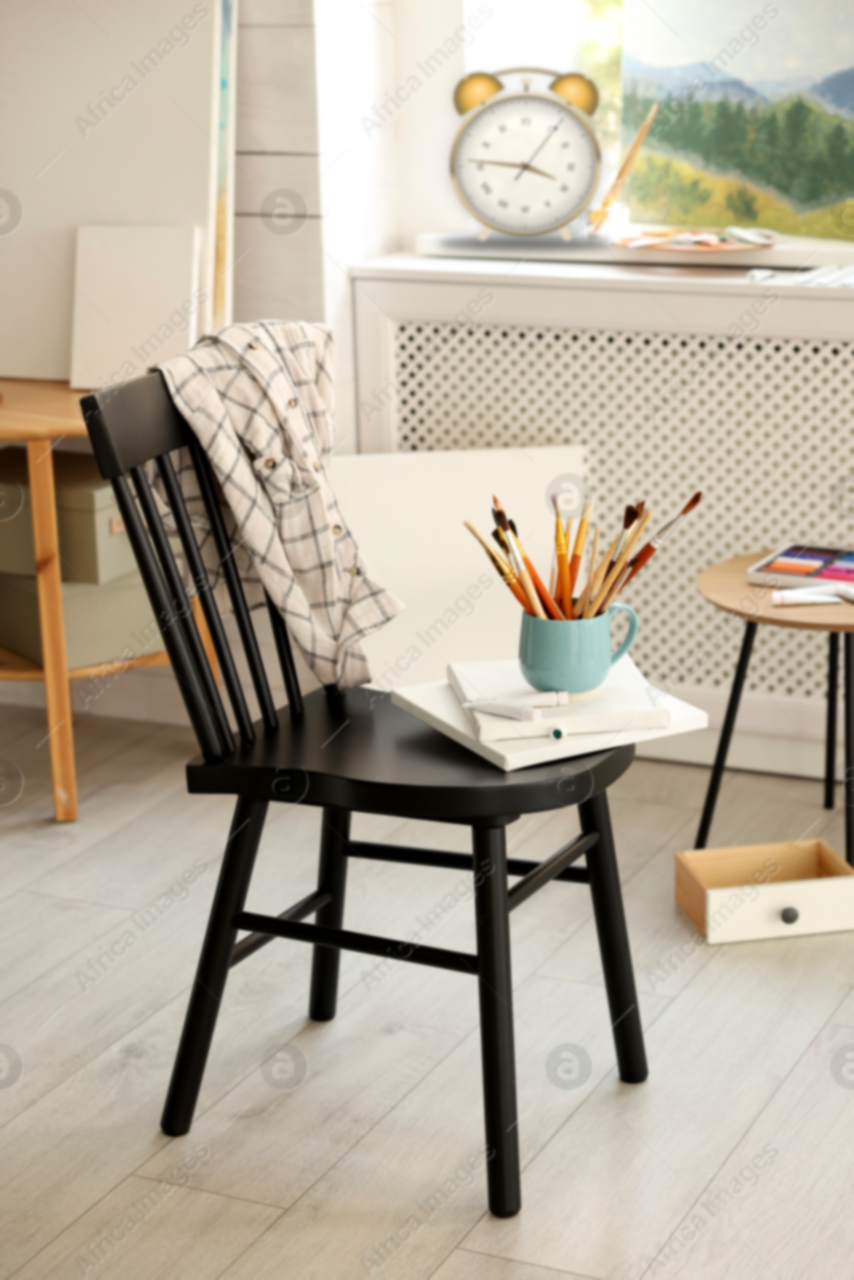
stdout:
{"hour": 3, "minute": 46, "second": 6}
